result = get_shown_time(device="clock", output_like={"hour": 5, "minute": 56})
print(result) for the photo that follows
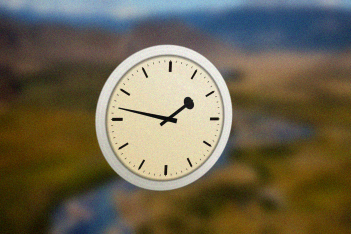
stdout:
{"hour": 1, "minute": 47}
